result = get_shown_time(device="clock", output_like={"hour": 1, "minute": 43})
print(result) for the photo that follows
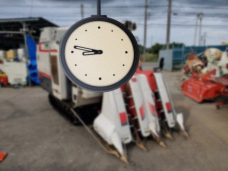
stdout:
{"hour": 8, "minute": 47}
